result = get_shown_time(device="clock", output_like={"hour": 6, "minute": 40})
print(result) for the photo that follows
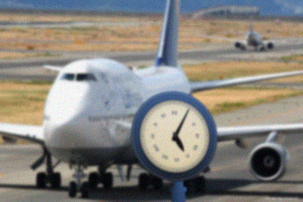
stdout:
{"hour": 5, "minute": 5}
